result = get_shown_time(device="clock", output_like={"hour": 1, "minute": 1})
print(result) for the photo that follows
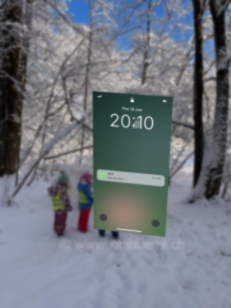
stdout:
{"hour": 20, "minute": 10}
